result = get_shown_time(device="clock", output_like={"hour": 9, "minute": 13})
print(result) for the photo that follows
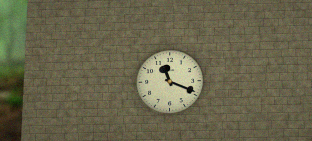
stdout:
{"hour": 11, "minute": 19}
